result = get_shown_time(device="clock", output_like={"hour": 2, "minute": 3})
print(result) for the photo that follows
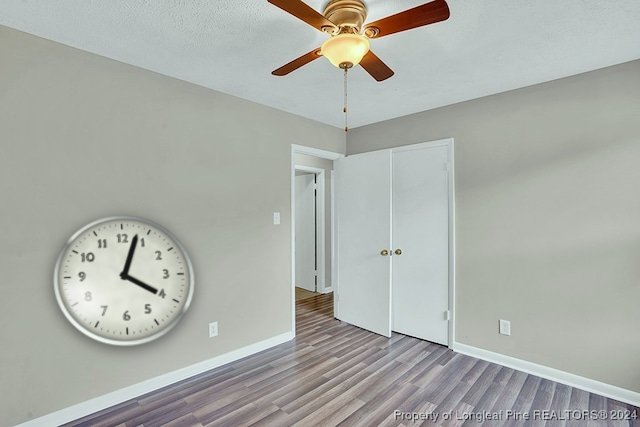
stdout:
{"hour": 4, "minute": 3}
